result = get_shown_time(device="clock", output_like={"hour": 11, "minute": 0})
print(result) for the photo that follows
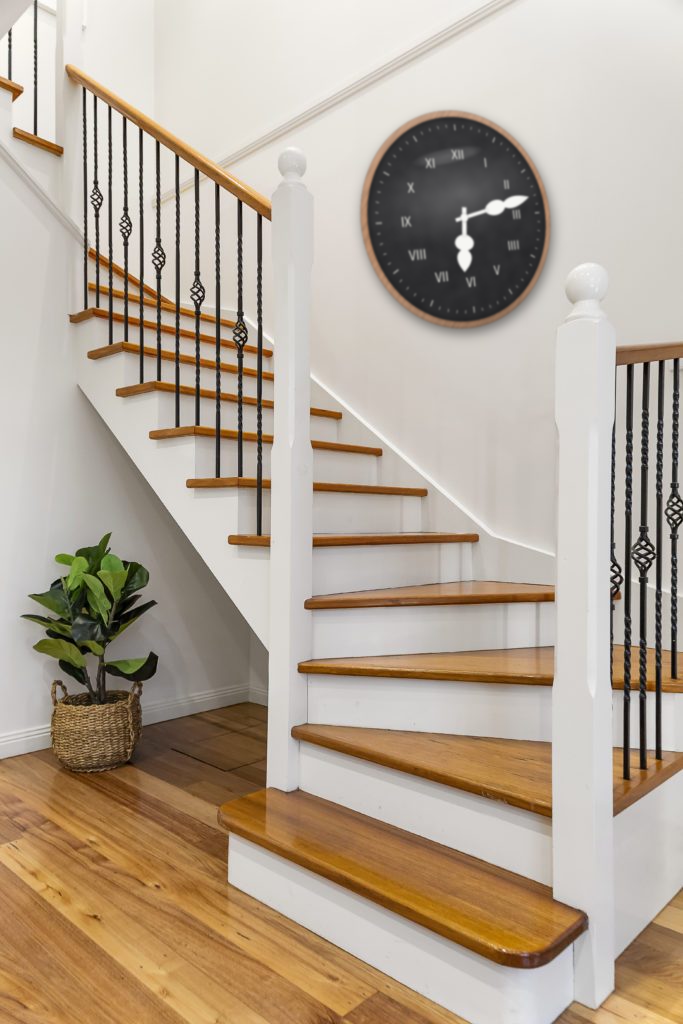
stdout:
{"hour": 6, "minute": 13}
